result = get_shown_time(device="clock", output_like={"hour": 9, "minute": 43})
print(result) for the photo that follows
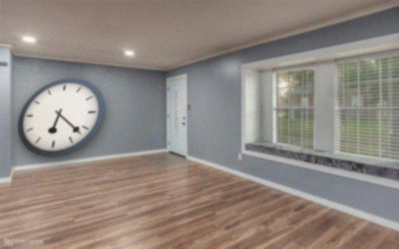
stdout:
{"hour": 6, "minute": 22}
